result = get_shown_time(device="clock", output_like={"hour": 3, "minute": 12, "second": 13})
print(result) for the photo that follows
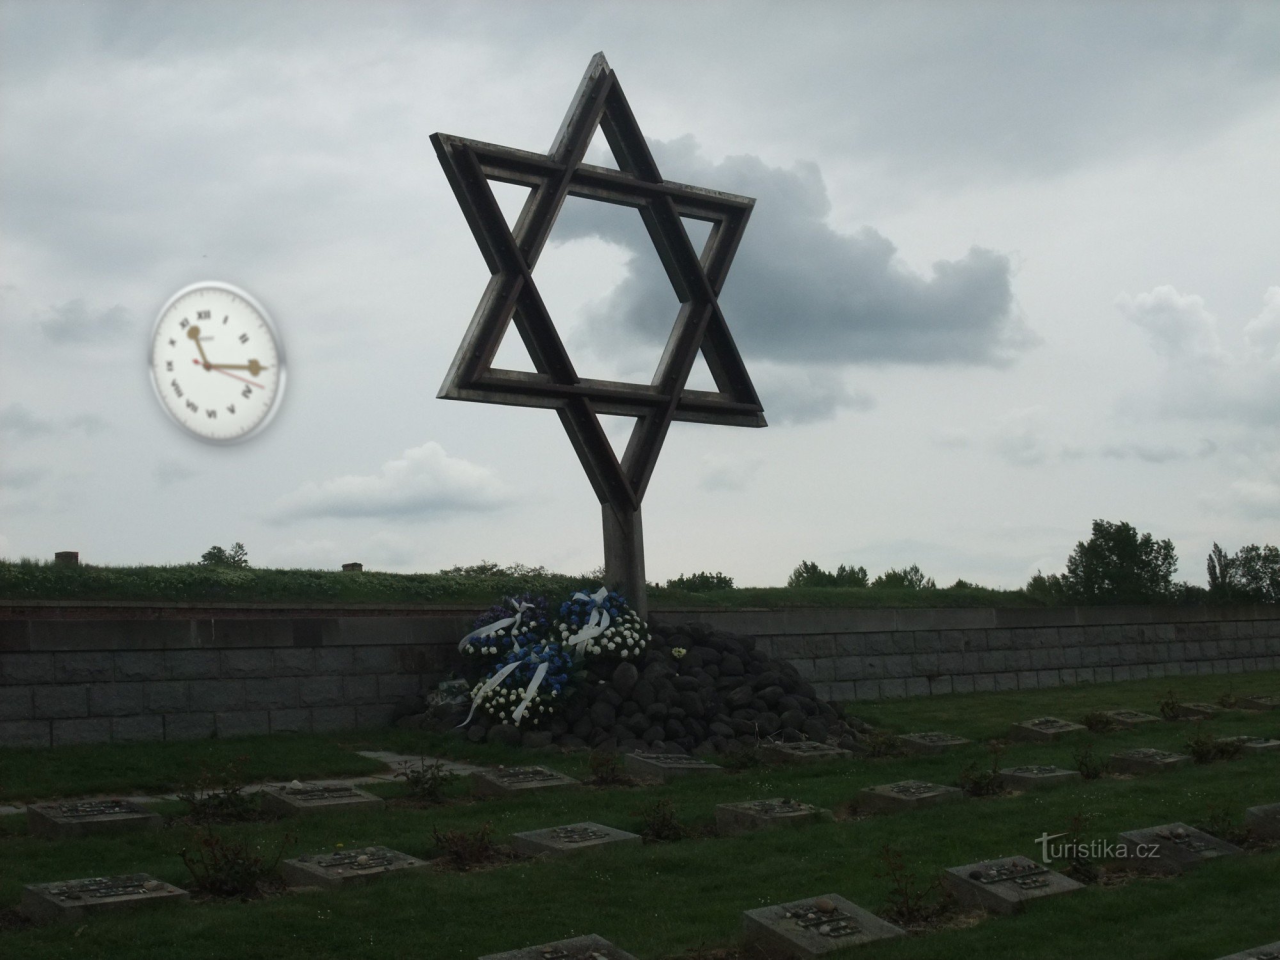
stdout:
{"hour": 11, "minute": 15, "second": 18}
